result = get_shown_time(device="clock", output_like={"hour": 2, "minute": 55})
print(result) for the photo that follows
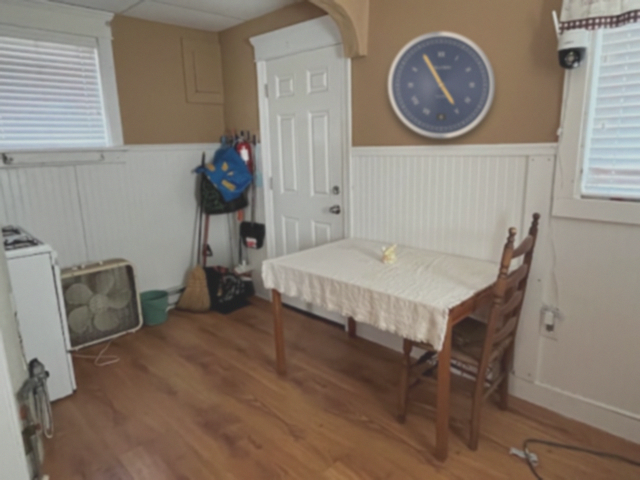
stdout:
{"hour": 4, "minute": 55}
